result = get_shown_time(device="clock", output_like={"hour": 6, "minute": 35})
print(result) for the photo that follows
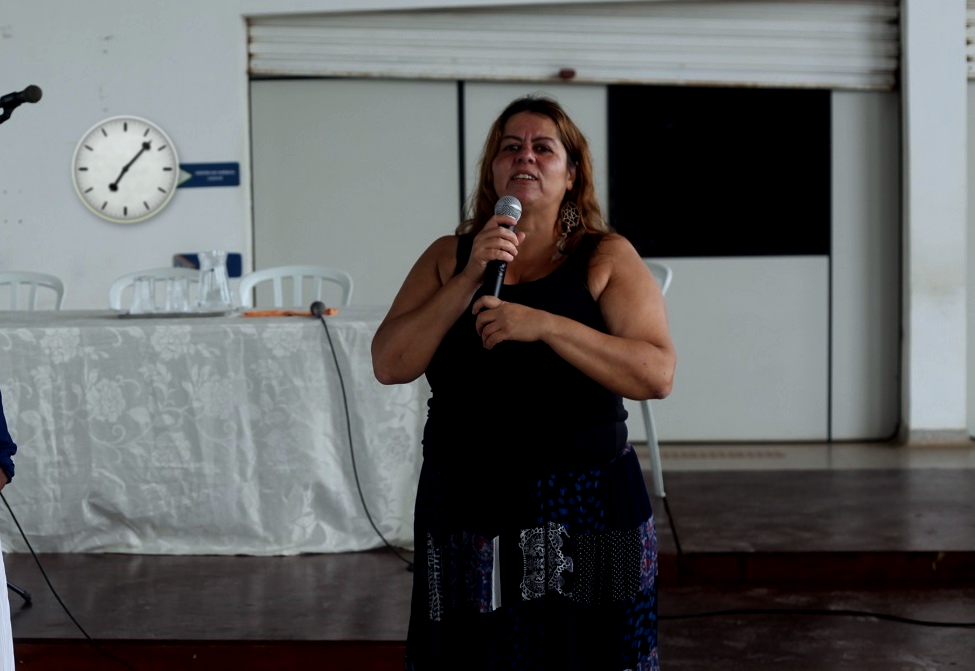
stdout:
{"hour": 7, "minute": 7}
